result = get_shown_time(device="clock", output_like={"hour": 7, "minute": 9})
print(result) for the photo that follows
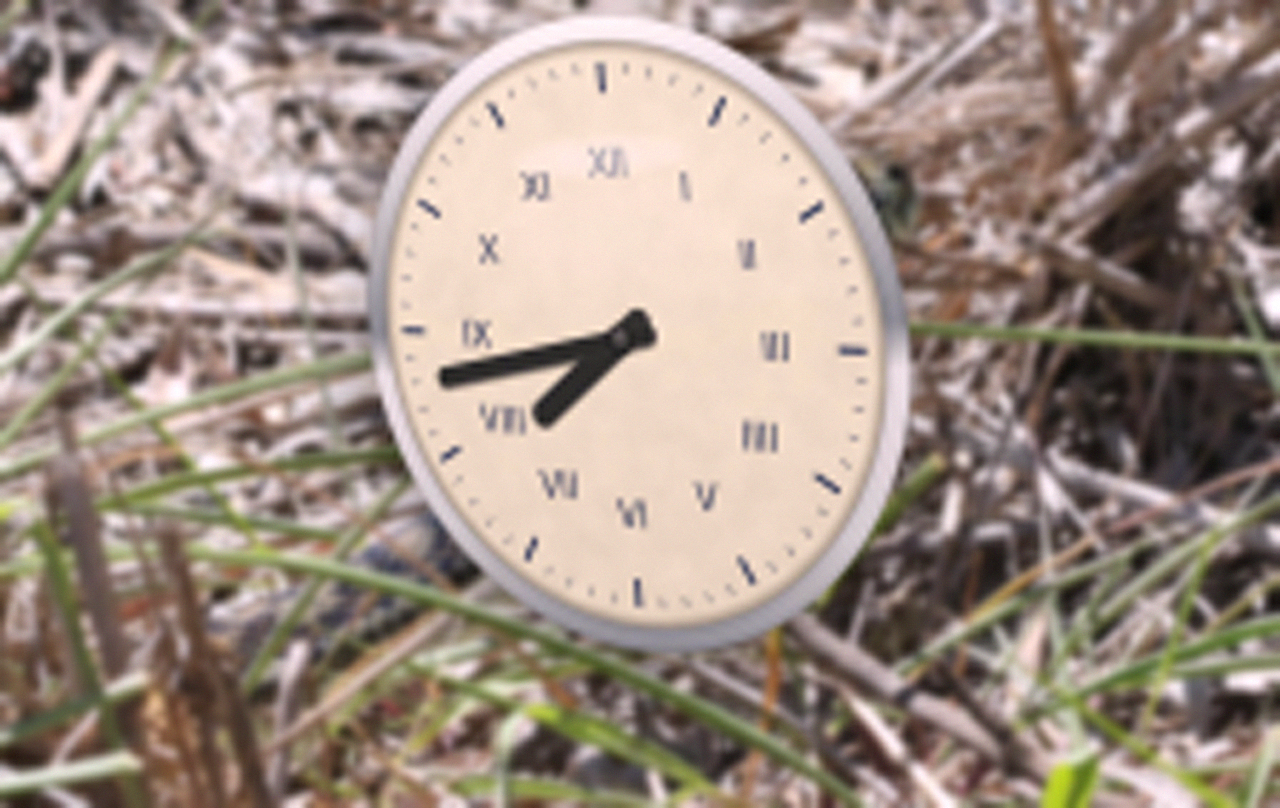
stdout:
{"hour": 7, "minute": 43}
